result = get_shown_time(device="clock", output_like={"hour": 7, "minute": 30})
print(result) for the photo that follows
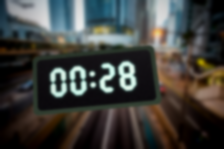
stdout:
{"hour": 0, "minute": 28}
